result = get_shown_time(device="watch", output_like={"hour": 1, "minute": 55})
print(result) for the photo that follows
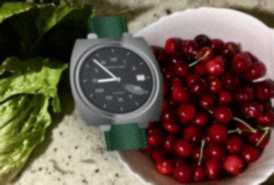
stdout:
{"hour": 8, "minute": 53}
